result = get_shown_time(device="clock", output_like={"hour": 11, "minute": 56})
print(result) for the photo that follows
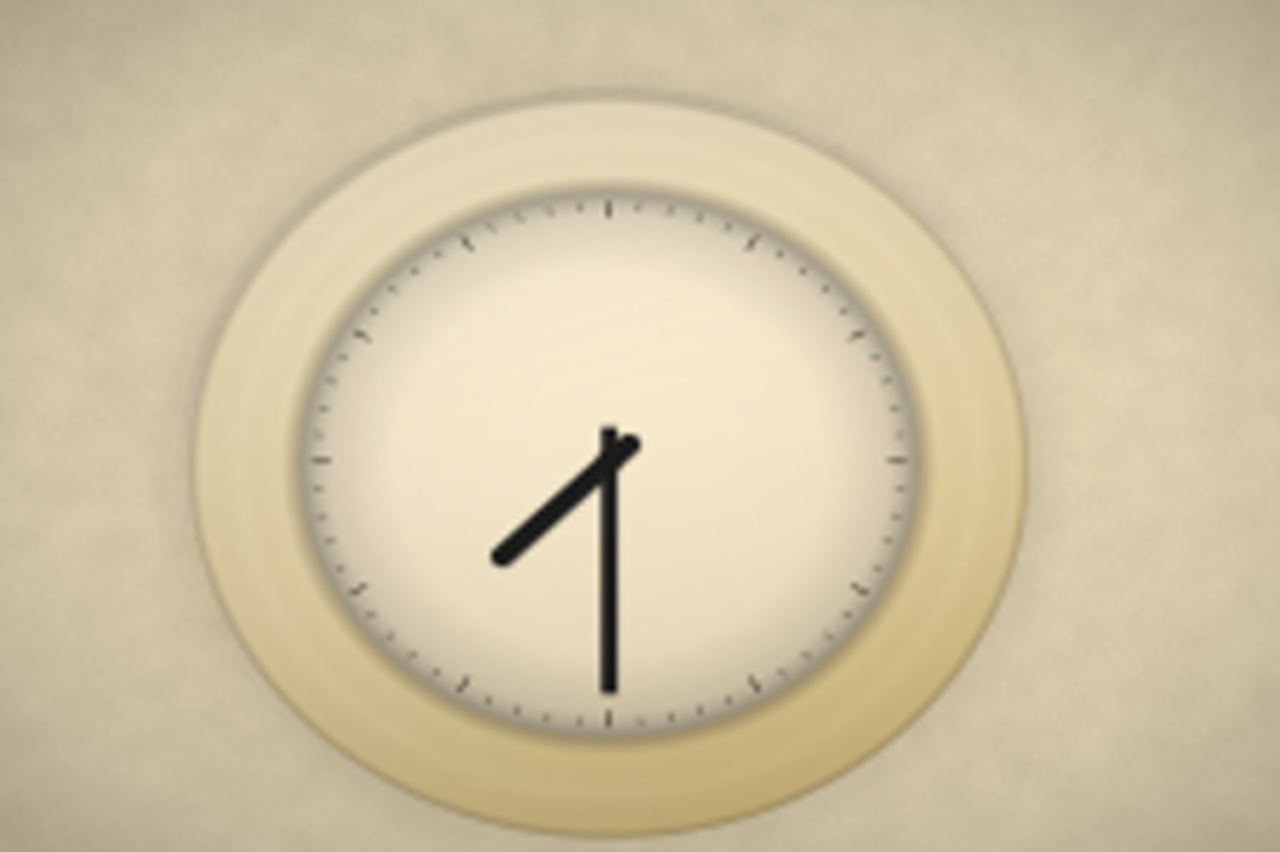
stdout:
{"hour": 7, "minute": 30}
